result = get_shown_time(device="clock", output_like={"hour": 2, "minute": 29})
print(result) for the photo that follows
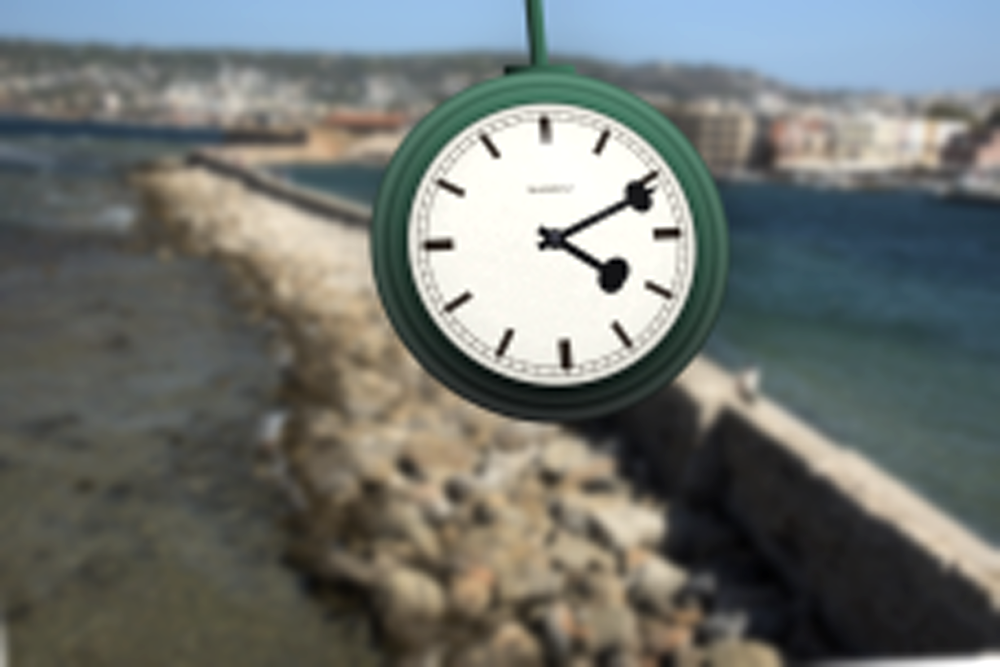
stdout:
{"hour": 4, "minute": 11}
